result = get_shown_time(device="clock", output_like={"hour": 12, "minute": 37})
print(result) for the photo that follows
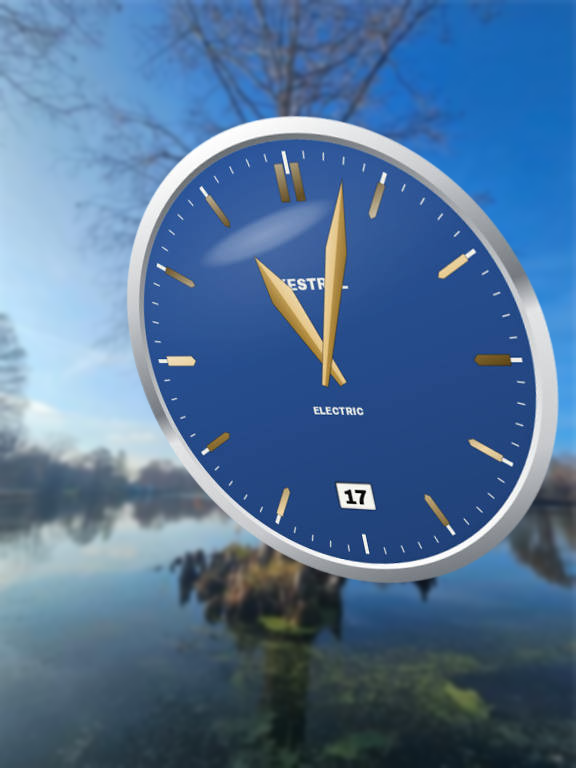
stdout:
{"hour": 11, "minute": 3}
